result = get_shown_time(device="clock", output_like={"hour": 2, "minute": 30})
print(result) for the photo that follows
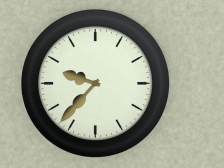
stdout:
{"hour": 9, "minute": 37}
